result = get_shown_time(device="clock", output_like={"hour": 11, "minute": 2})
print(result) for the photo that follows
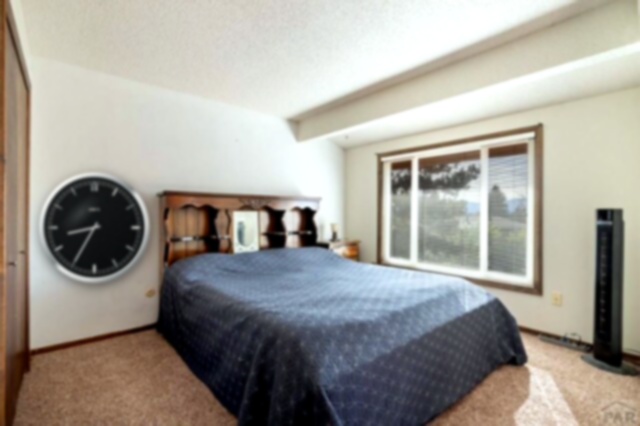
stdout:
{"hour": 8, "minute": 35}
